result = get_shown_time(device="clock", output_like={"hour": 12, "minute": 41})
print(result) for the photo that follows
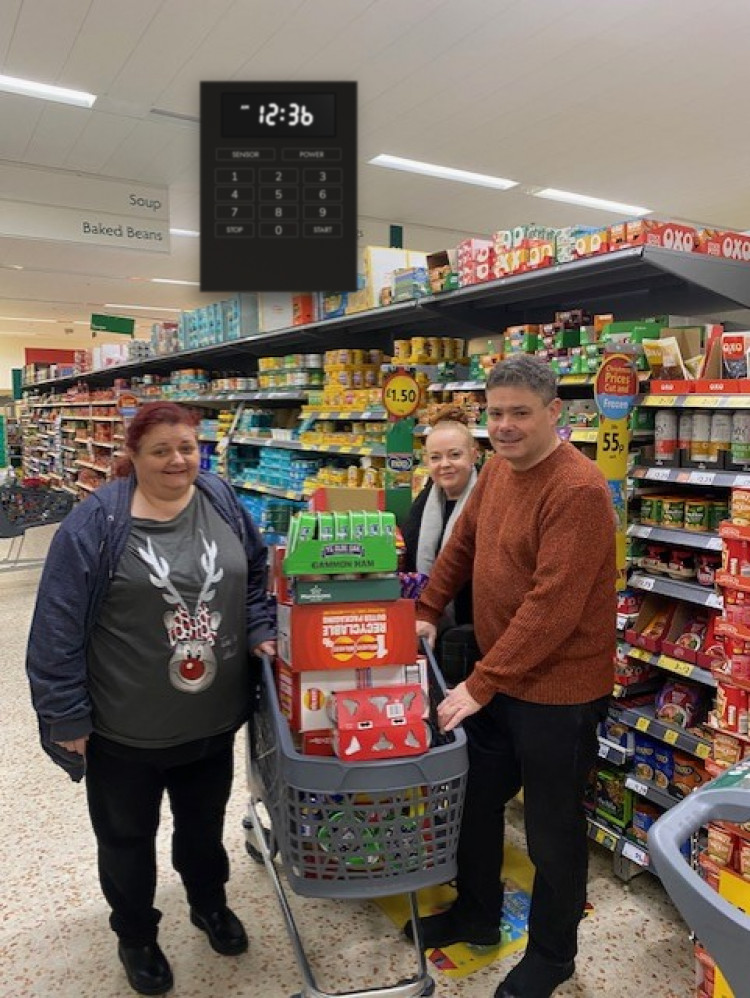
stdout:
{"hour": 12, "minute": 36}
